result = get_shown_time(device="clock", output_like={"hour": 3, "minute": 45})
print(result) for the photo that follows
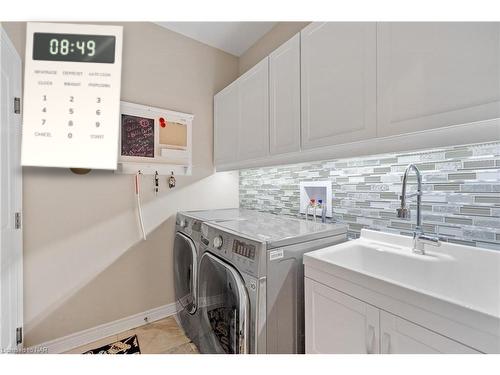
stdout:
{"hour": 8, "minute": 49}
